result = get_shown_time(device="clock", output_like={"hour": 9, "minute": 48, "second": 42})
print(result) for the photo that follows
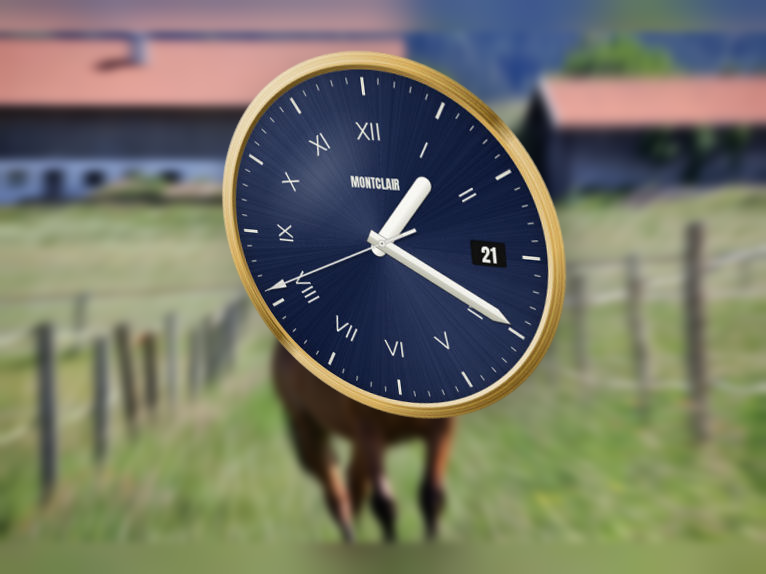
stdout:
{"hour": 1, "minute": 19, "second": 41}
